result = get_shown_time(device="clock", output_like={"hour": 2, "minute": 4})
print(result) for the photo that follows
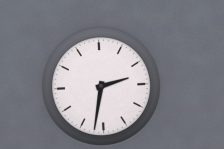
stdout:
{"hour": 2, "minute": 32}
